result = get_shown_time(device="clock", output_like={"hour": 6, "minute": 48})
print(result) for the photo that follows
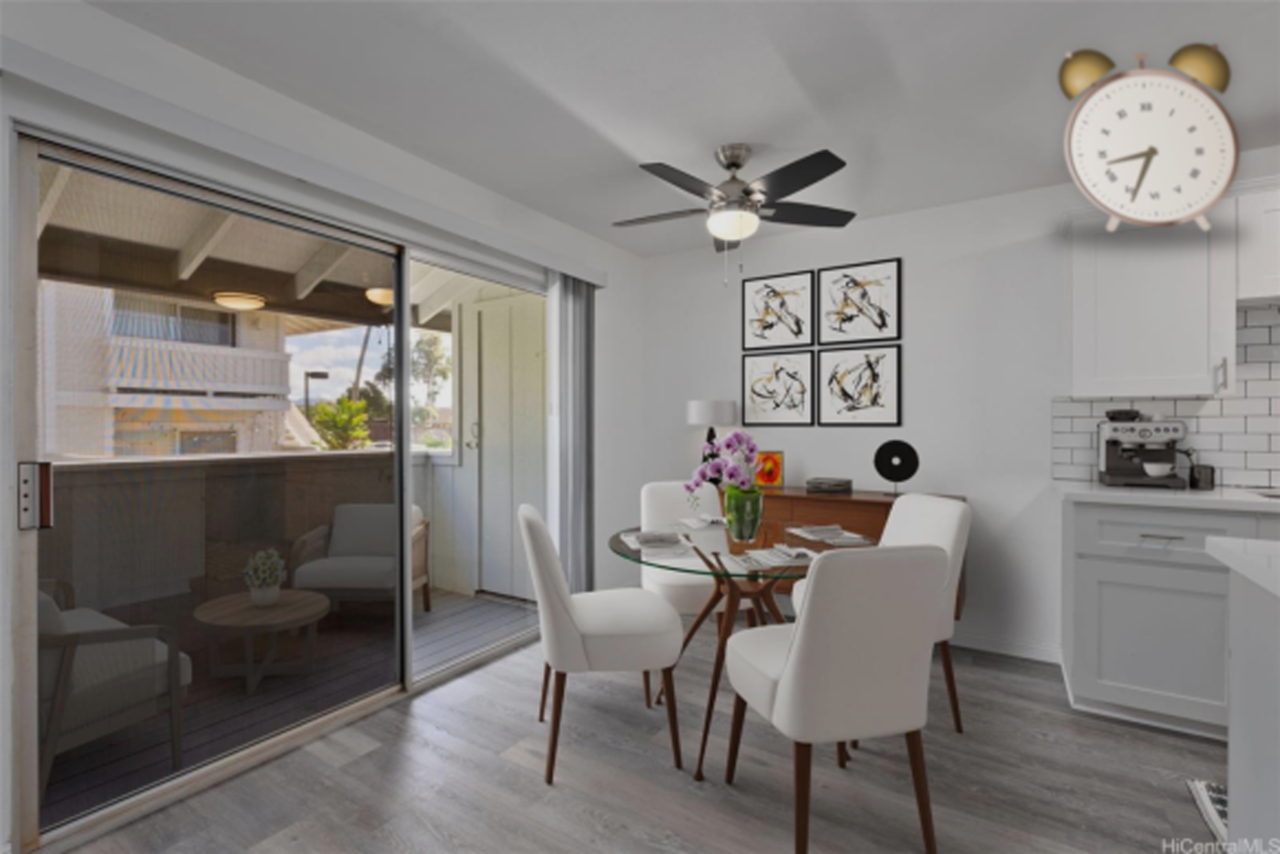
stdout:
{"hour": 8, "minute": 34}
